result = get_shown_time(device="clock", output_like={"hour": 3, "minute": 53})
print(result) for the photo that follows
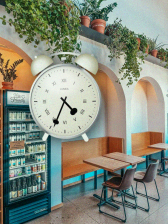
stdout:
{"hour": 4, "minute": 34}
